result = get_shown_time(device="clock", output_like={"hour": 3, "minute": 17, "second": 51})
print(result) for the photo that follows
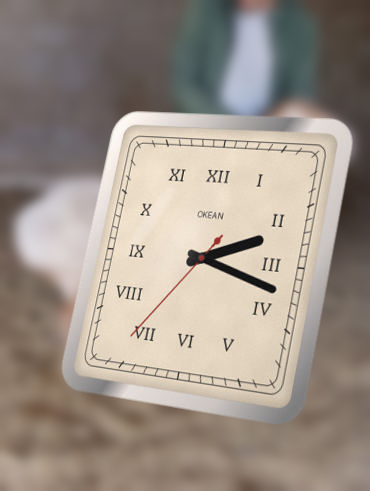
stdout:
{"hour": 2, "minute": 17, "second": 36}
